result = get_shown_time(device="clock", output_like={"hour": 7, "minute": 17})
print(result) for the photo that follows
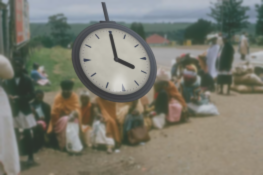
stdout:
{"hour": 4, "minute": 0}
